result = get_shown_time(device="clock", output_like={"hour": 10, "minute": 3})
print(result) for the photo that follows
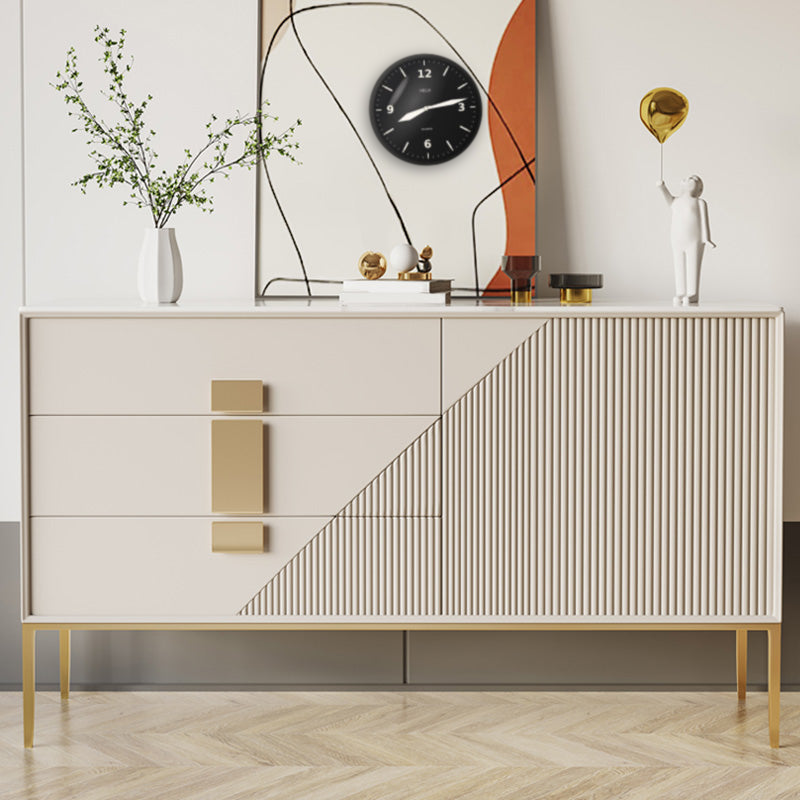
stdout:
{"hour": 8, "minute": 13}
